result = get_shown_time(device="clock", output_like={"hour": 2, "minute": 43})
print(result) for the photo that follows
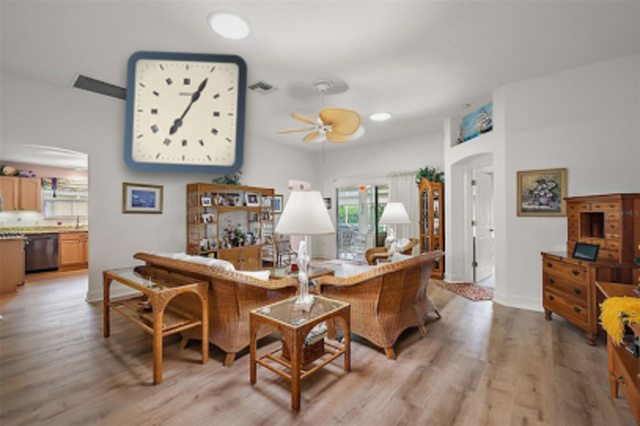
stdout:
{"hour": 7, "minute": 5}
